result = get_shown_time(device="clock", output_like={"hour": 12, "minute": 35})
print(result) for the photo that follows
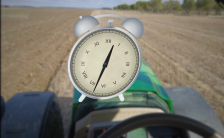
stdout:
{"hour": 12, "minute": 33}
